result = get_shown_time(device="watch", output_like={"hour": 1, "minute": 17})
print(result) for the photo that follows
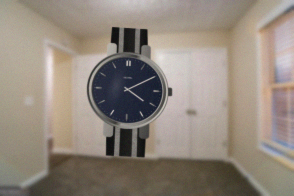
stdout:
{"hour": 4, "minute": 10}
